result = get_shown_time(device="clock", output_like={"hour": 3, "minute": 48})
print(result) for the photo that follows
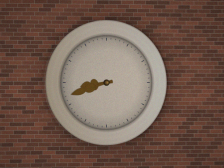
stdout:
{"hour": 8, "minute": 42}
